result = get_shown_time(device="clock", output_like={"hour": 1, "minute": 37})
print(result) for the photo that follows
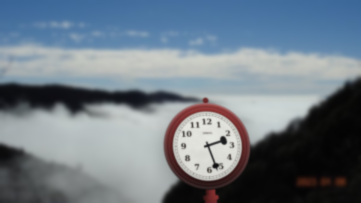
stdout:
{"hour": 2, "minute": 27}
